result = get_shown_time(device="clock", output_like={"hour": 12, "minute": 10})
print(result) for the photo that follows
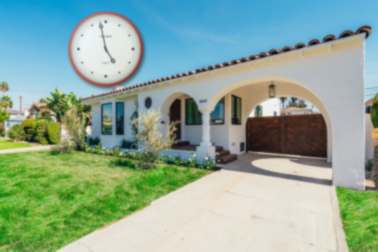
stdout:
{"hour": 4, "minute": 58}
